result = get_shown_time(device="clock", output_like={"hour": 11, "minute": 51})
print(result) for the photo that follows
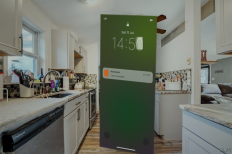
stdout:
{"hour": 14, "minute": 50}
